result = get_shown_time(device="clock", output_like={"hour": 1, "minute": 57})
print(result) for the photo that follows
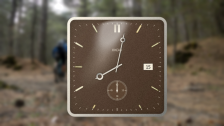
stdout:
{"hour": 8, "minute": 2}
